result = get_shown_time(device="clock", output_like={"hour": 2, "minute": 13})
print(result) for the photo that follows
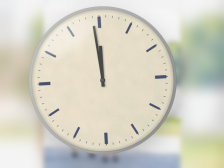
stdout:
{"hour": 11, "minute": 59}
